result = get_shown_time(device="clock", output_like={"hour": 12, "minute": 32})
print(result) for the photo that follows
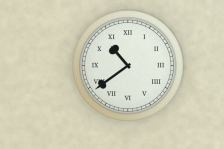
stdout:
{"hour": 10, "minute": 39}
